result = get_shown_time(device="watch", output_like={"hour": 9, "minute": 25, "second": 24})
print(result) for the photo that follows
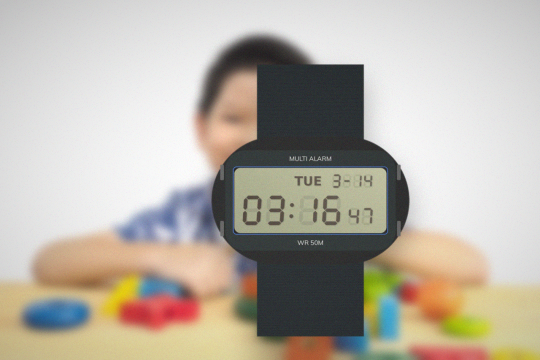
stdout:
{"hour": 3, "minute": 16, "second": 47}
